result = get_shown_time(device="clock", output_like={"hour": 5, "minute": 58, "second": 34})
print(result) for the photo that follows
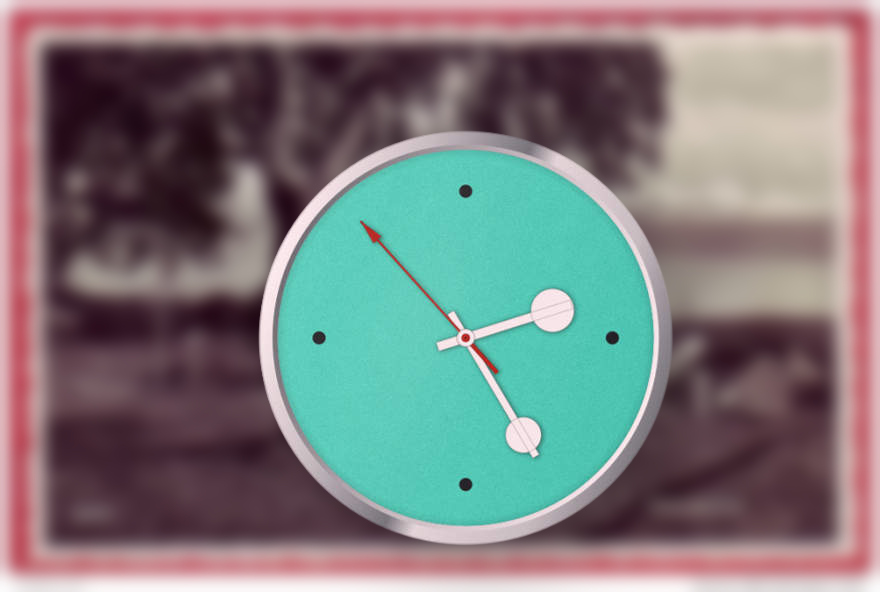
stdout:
{"hour": 2, "minute": 24, "second": 53}
